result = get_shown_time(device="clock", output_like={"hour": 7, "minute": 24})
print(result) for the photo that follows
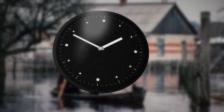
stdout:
{"hour": 1, "minute": 49}
